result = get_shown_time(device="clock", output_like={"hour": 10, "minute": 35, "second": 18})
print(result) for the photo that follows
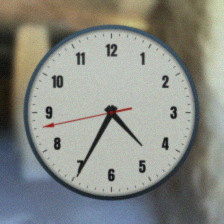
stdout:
{"hour": 4, "minute": 34, "second": 43}
